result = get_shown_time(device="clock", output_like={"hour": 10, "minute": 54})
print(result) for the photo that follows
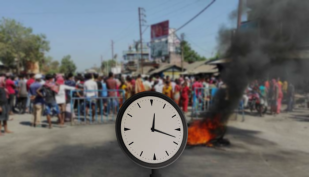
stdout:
{"hour": 12, "minute": 18}
